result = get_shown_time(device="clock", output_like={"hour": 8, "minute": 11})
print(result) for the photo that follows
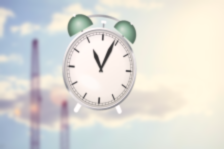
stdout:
{"hour": 11, "minute": 4}
